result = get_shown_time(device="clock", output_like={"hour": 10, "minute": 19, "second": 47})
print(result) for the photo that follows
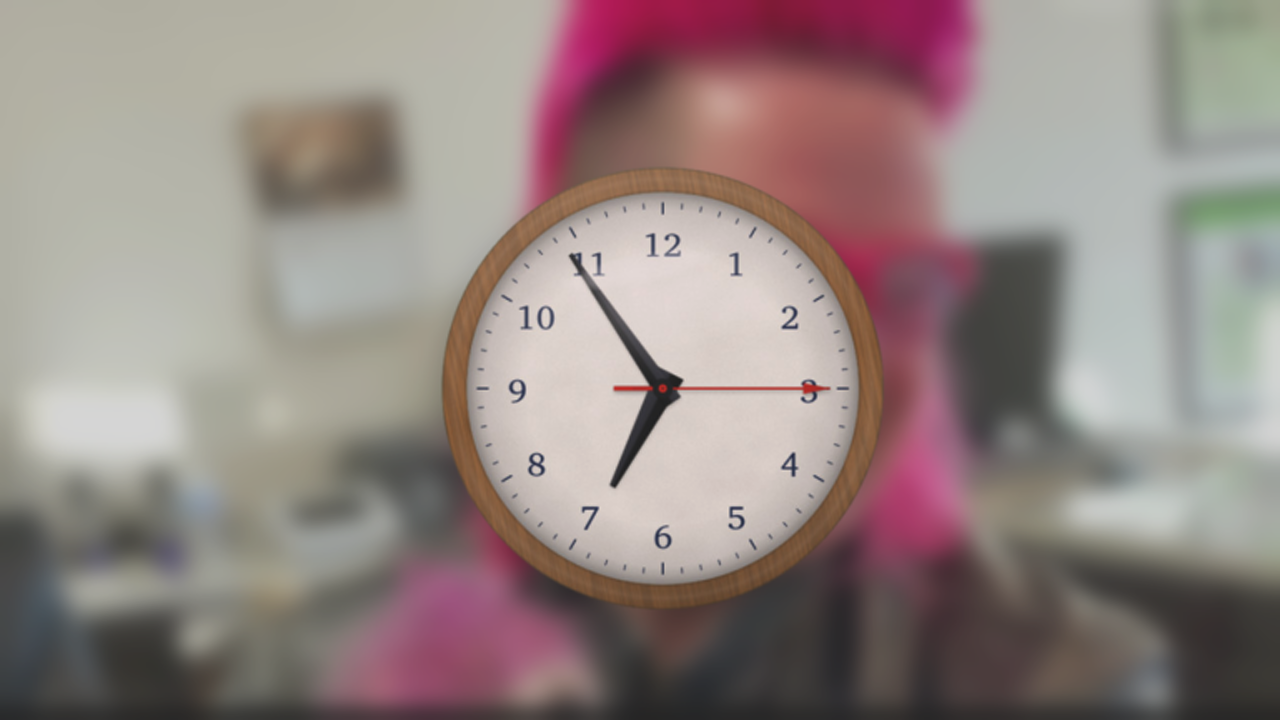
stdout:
{"hour": 6, "minute": 54, "second": 15}
